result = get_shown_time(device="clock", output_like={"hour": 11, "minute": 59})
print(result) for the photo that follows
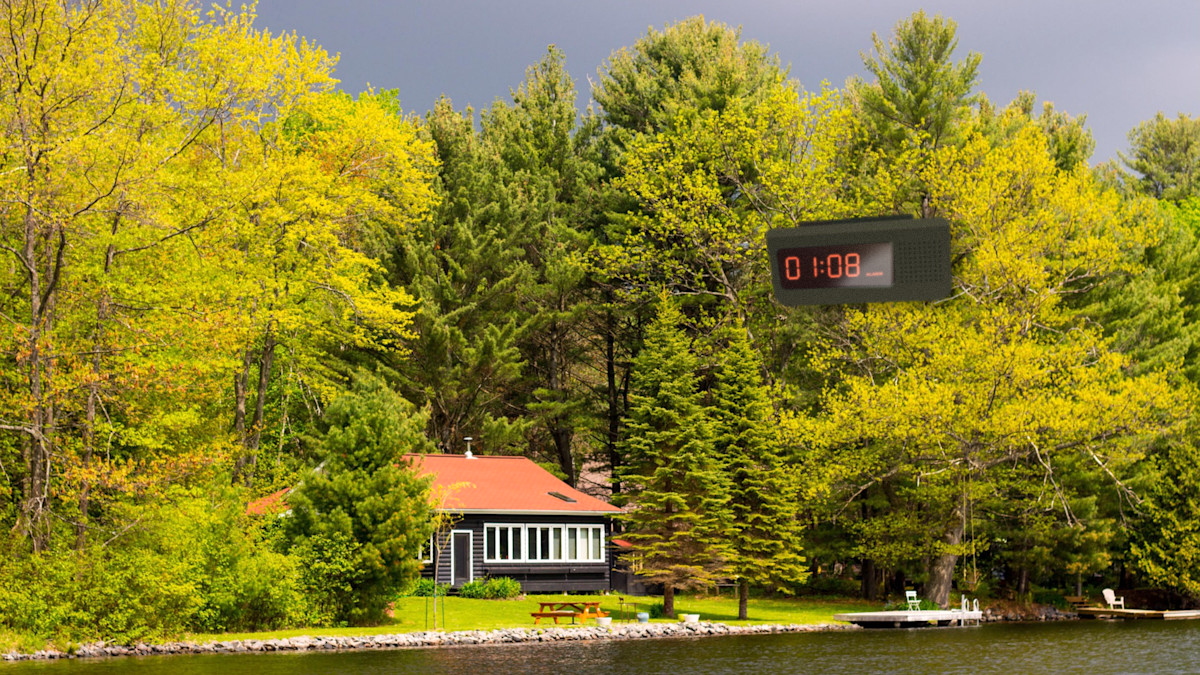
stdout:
{"hour": 1, "minute": 8}
